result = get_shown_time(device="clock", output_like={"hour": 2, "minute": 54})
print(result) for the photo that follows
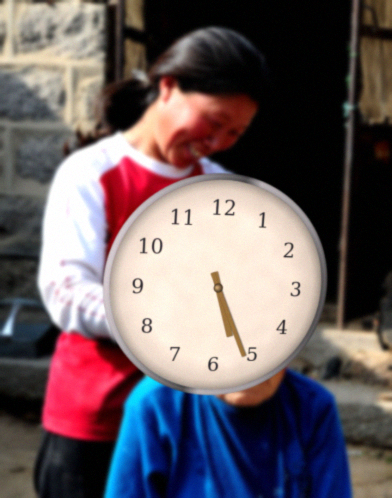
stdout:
{"hour": 5, "minute": 26}
